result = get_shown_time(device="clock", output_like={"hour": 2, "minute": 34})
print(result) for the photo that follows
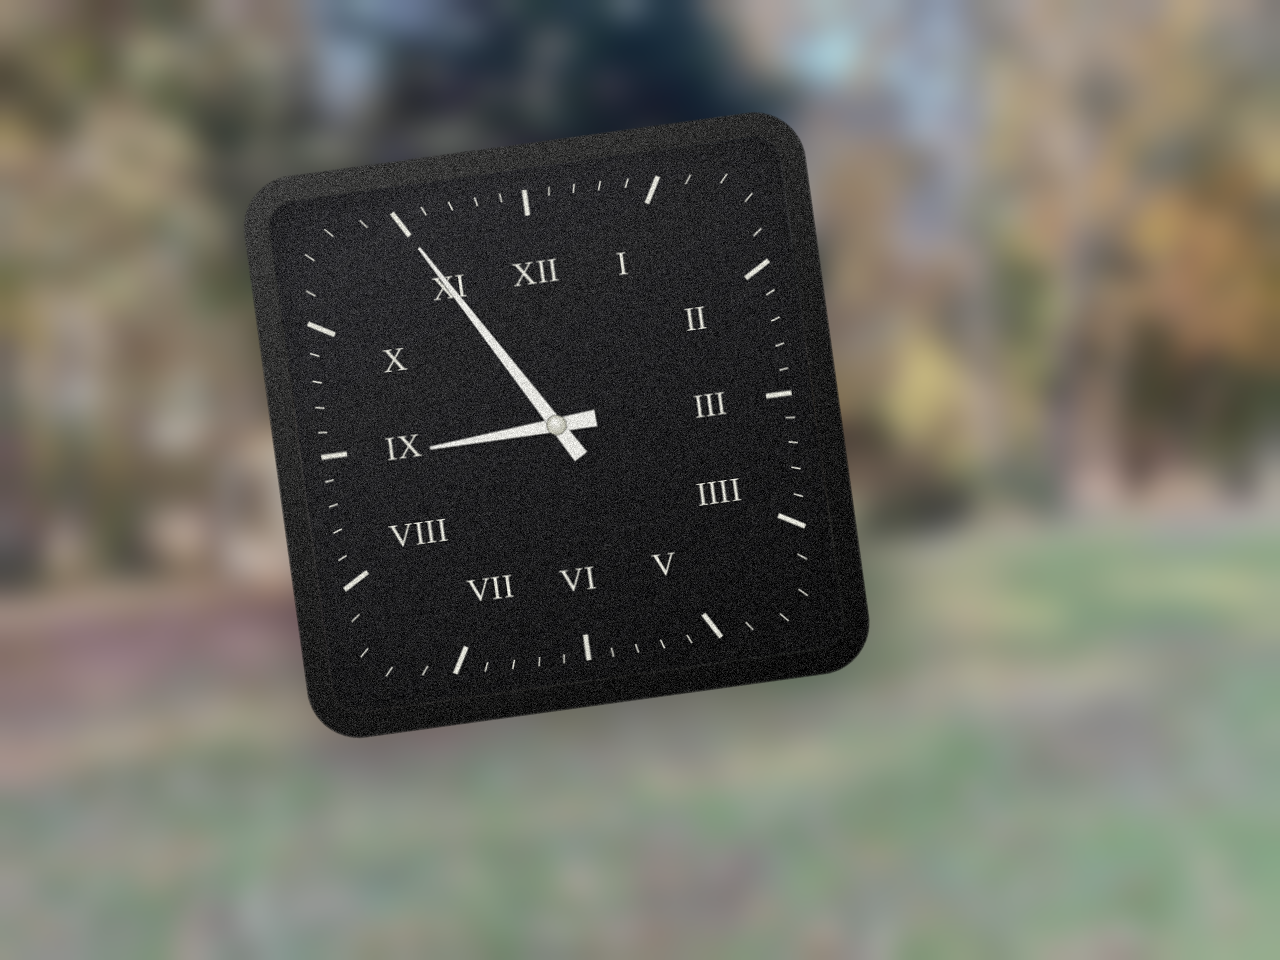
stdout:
{"hour": 8, "minute": 55}
